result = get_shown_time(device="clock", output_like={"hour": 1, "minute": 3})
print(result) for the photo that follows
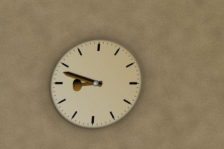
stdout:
{"hour": 8, "minute": 48}
